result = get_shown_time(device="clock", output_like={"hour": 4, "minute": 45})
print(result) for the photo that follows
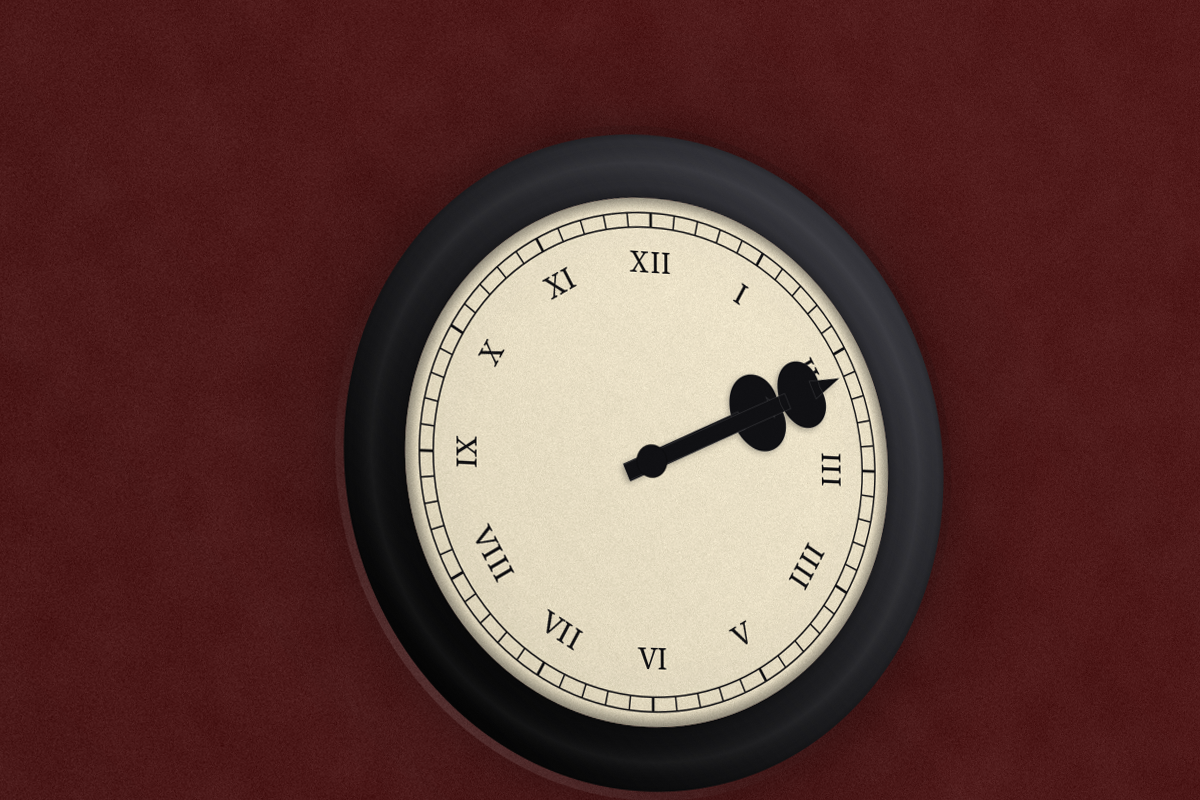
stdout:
{"hour": 2, "minute": 11}
